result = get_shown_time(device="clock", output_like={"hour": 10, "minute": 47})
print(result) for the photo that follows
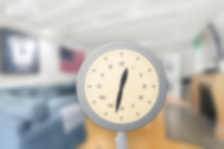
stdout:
{"hour": 12, "minute": 32}
